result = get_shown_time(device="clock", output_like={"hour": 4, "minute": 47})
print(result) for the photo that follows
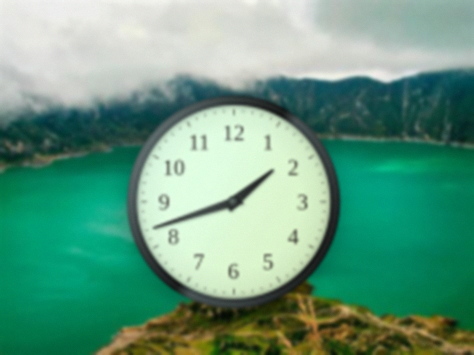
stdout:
{"hour": 1, "minute": 42}
